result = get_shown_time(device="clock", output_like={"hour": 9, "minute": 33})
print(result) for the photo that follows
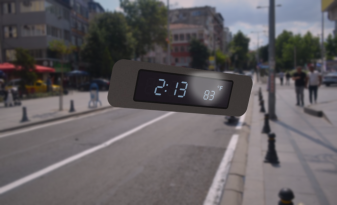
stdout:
{"hour": 2, "minute": 13}
